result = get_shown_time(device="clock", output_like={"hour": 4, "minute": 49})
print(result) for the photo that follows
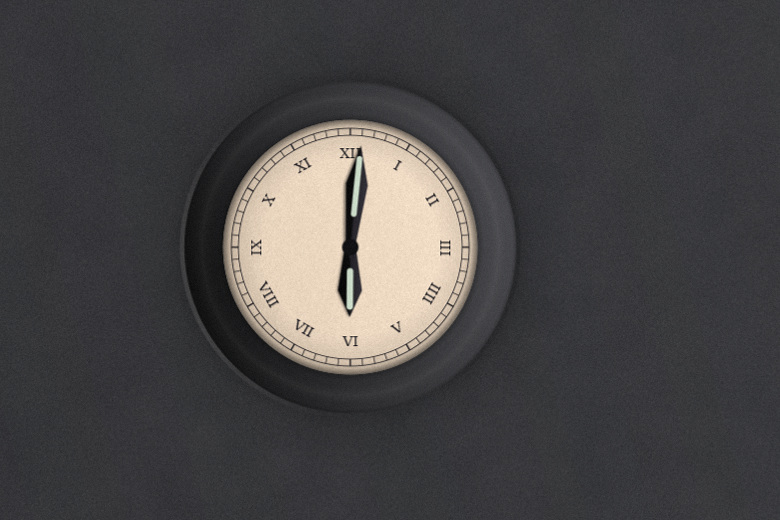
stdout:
{"hour": 6, "minute": 1}
